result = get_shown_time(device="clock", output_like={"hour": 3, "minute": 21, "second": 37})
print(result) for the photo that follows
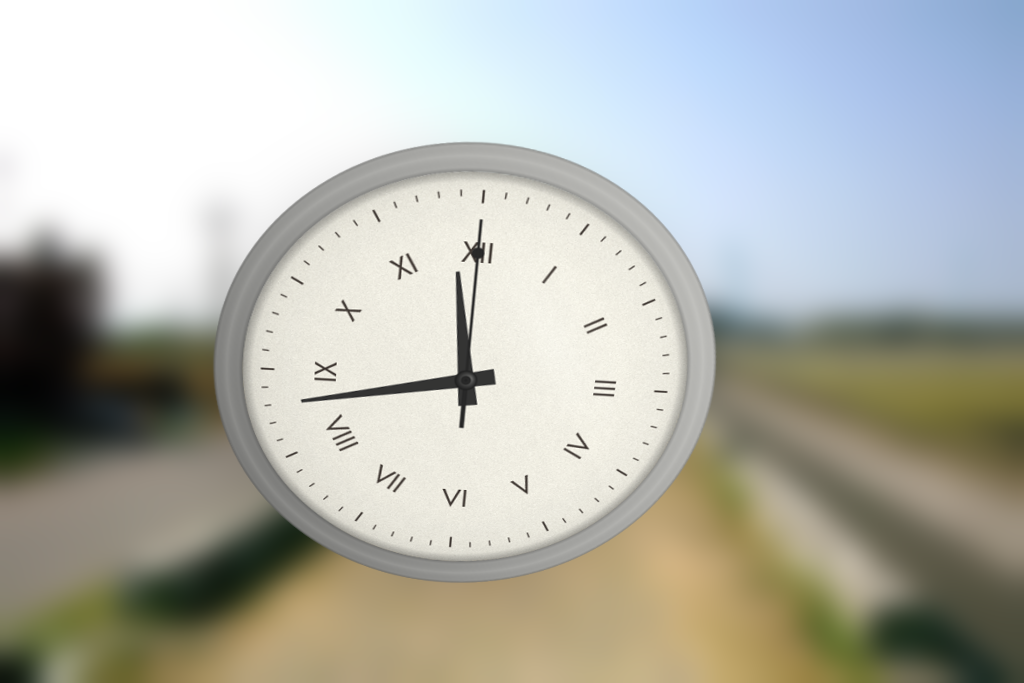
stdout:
{"hour": 11, "minute": 43, "second": 0}
